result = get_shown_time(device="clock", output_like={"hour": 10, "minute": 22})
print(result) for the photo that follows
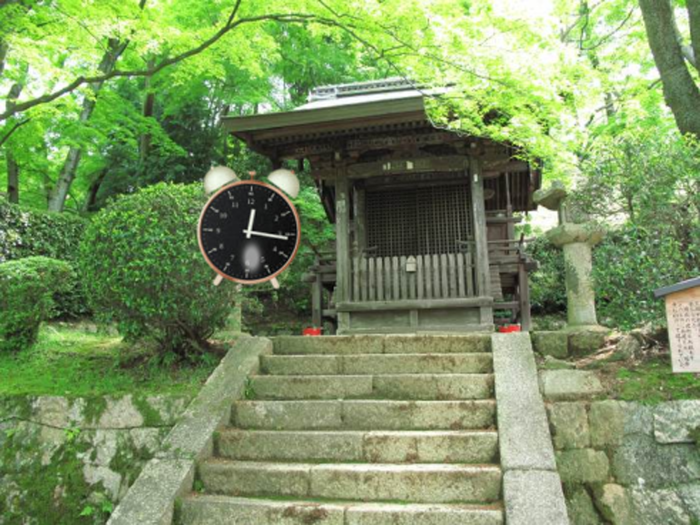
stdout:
{"hour": 12, "minute": 16}
